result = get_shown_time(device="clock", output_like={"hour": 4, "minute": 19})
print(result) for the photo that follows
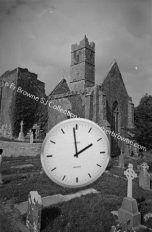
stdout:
{"hour": 1, "minute": 59}
